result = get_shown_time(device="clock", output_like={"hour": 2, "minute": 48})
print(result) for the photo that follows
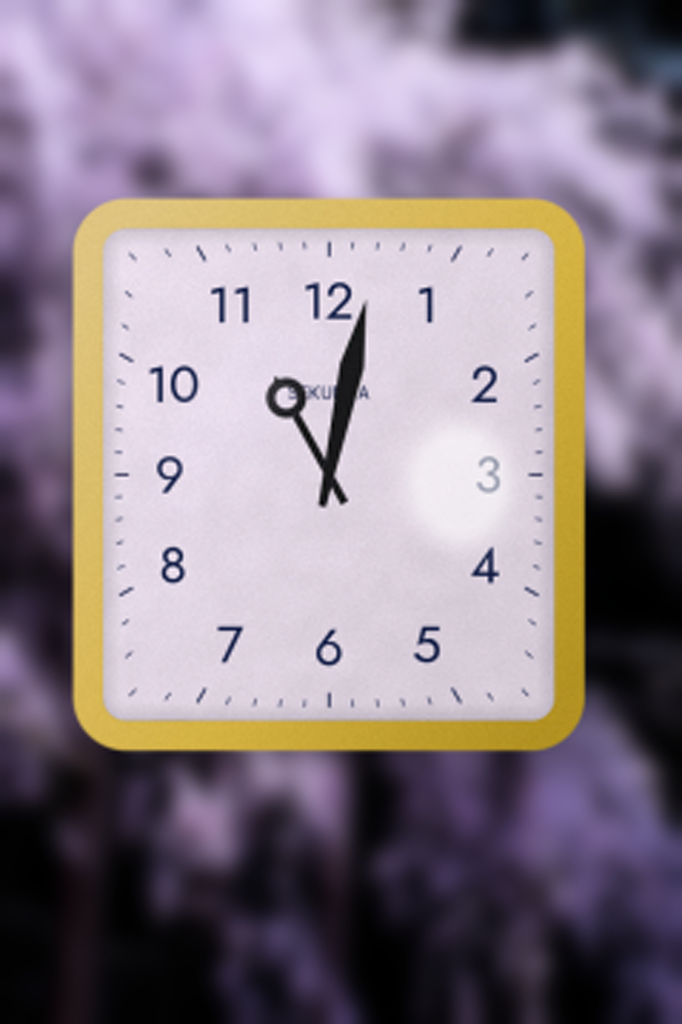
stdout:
{"hour": 11, "minute": 2}
